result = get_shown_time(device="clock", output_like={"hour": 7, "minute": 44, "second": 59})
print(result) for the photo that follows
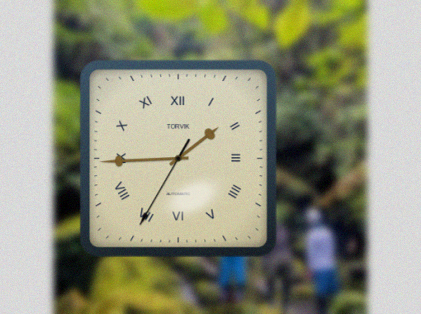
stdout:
{"hour": 1, "minute": 44, "second": 35}
